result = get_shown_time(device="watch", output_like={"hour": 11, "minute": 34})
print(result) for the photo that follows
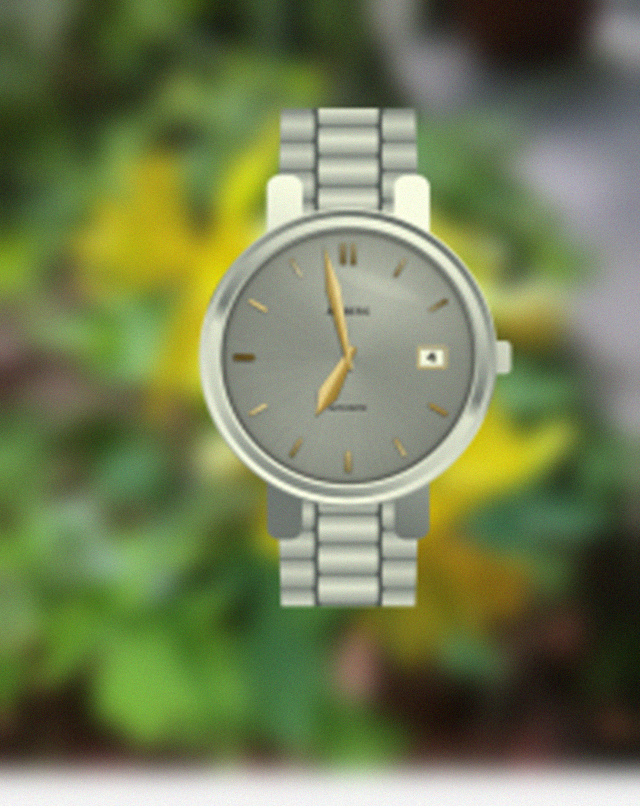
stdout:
{"hour": 6, "minute": 58}
